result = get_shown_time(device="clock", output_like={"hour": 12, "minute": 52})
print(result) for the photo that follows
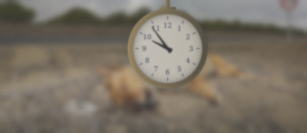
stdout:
{"hour": 9, "minute": 54}
